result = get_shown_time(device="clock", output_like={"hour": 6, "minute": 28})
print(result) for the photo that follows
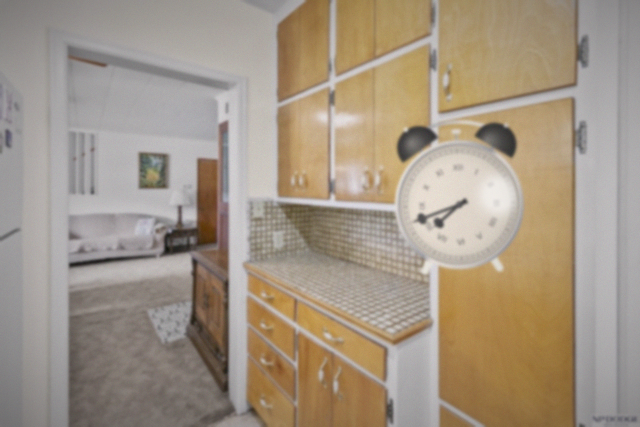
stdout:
{"hour": 7, "minute": 42}
